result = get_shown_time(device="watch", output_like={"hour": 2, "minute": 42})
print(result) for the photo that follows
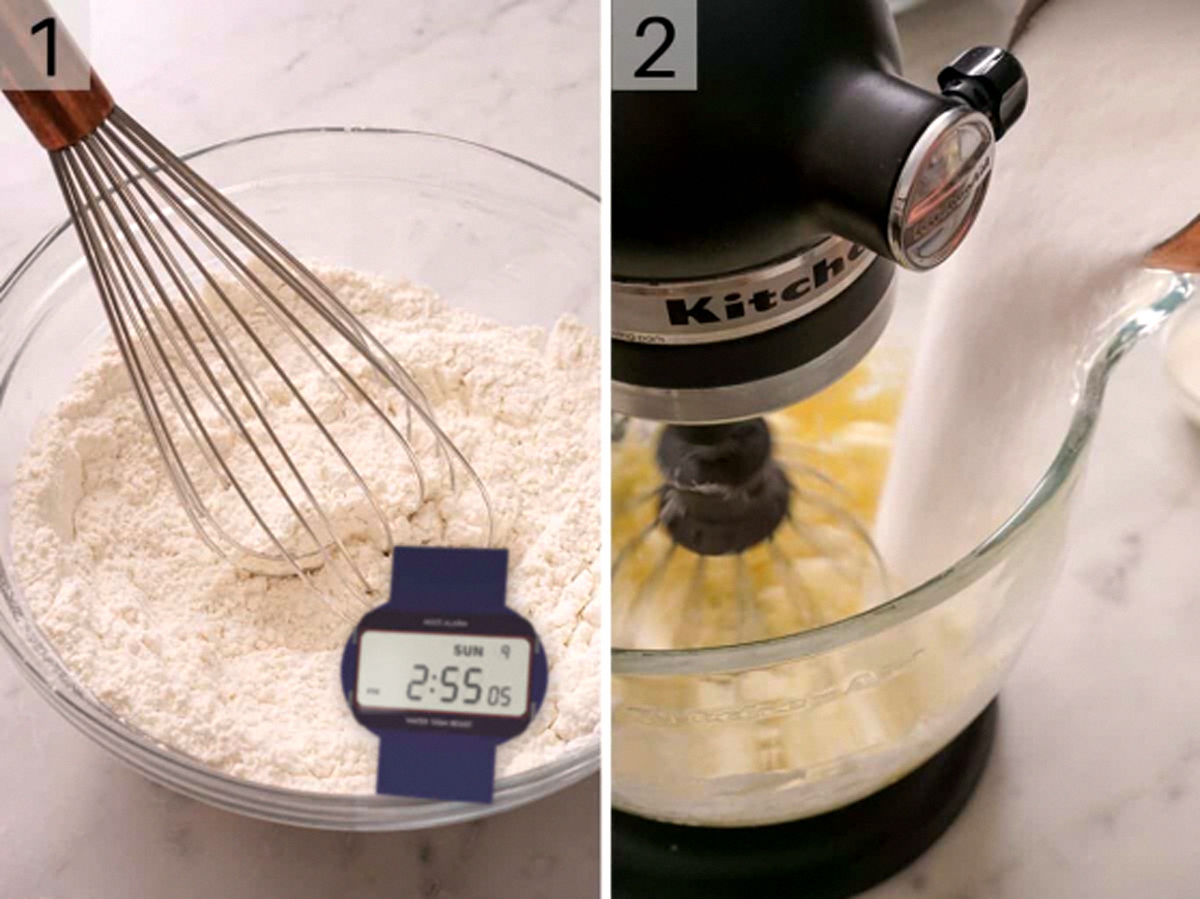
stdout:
{"hour": 2, "minute": 55}
